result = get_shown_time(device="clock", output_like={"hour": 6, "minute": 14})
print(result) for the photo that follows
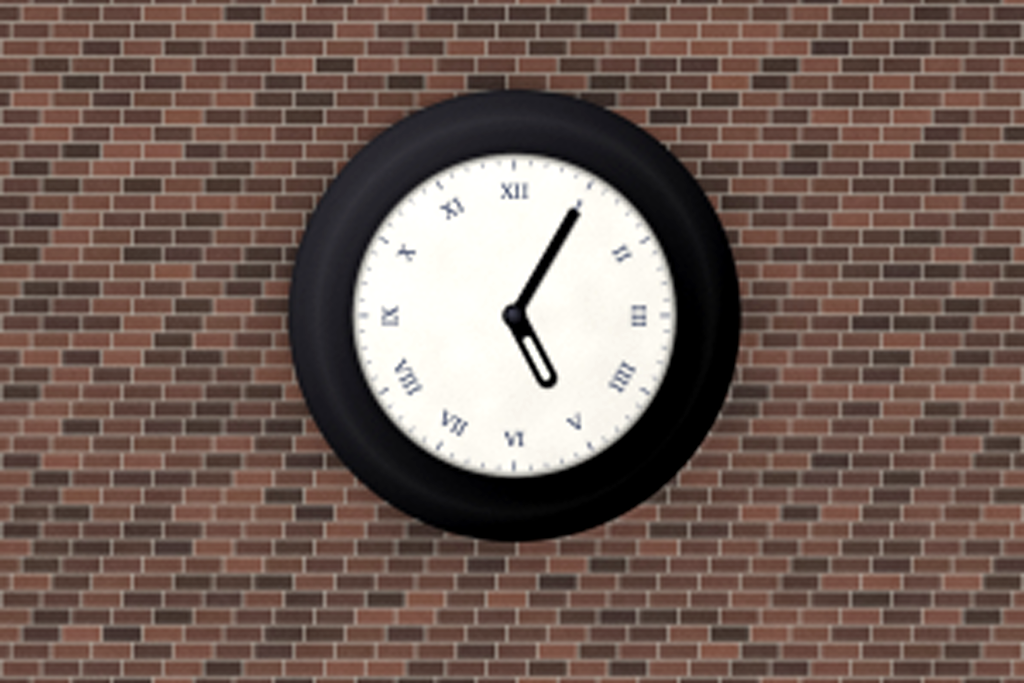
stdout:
{"hour": 5, "minute": 5}
